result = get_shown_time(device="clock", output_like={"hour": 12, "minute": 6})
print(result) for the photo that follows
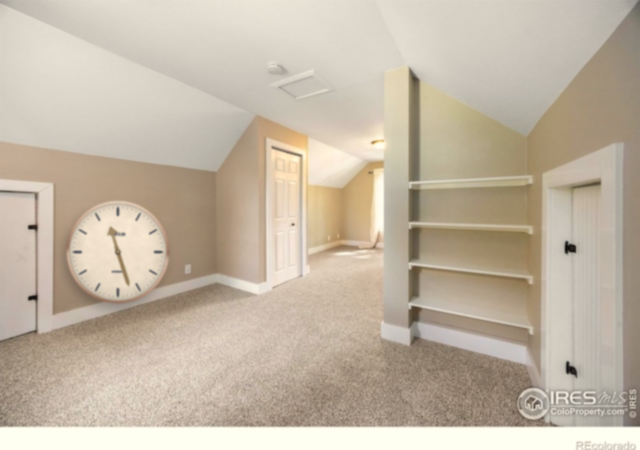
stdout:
{"hour": 11, "minute": 27}
